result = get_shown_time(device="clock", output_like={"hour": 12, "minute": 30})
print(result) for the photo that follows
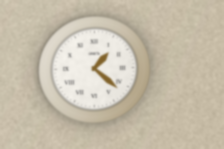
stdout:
{"hour": 1, "minute": 22}
